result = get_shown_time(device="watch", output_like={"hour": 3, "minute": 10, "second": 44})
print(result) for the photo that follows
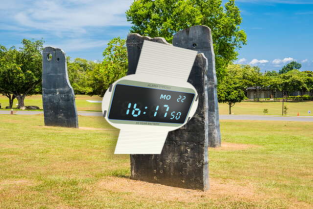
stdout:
{"hour": 16, "minute": 17, "second": 50}
